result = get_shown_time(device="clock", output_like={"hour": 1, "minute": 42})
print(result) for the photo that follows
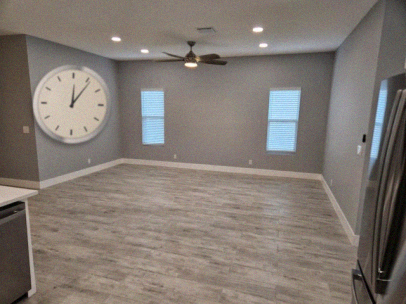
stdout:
{"hour": 12, "minute": 6}
